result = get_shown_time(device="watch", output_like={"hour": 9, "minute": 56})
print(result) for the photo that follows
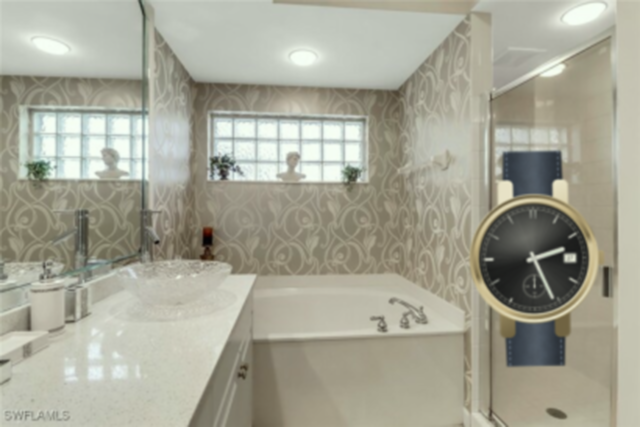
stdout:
{"hour": 2, "minute": 26}
